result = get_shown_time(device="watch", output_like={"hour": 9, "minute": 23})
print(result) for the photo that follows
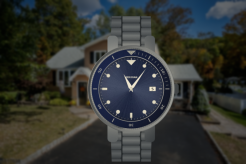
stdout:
{"hour": 11, "minute": 6}
